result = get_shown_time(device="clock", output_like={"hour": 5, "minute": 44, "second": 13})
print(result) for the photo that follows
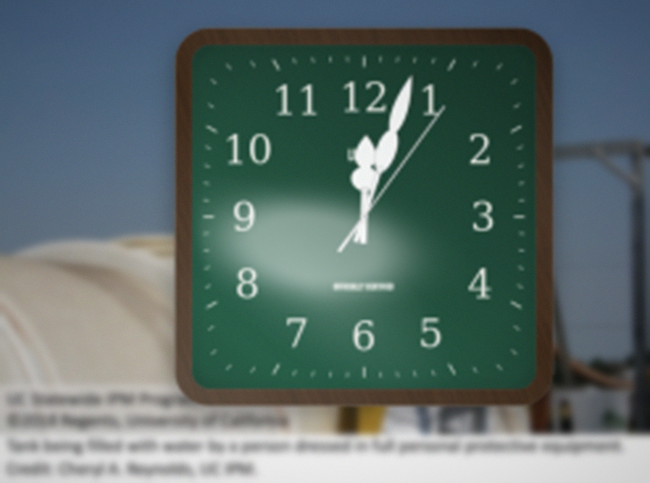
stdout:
{"hour": 12, "minute": 3, "second": 6}
